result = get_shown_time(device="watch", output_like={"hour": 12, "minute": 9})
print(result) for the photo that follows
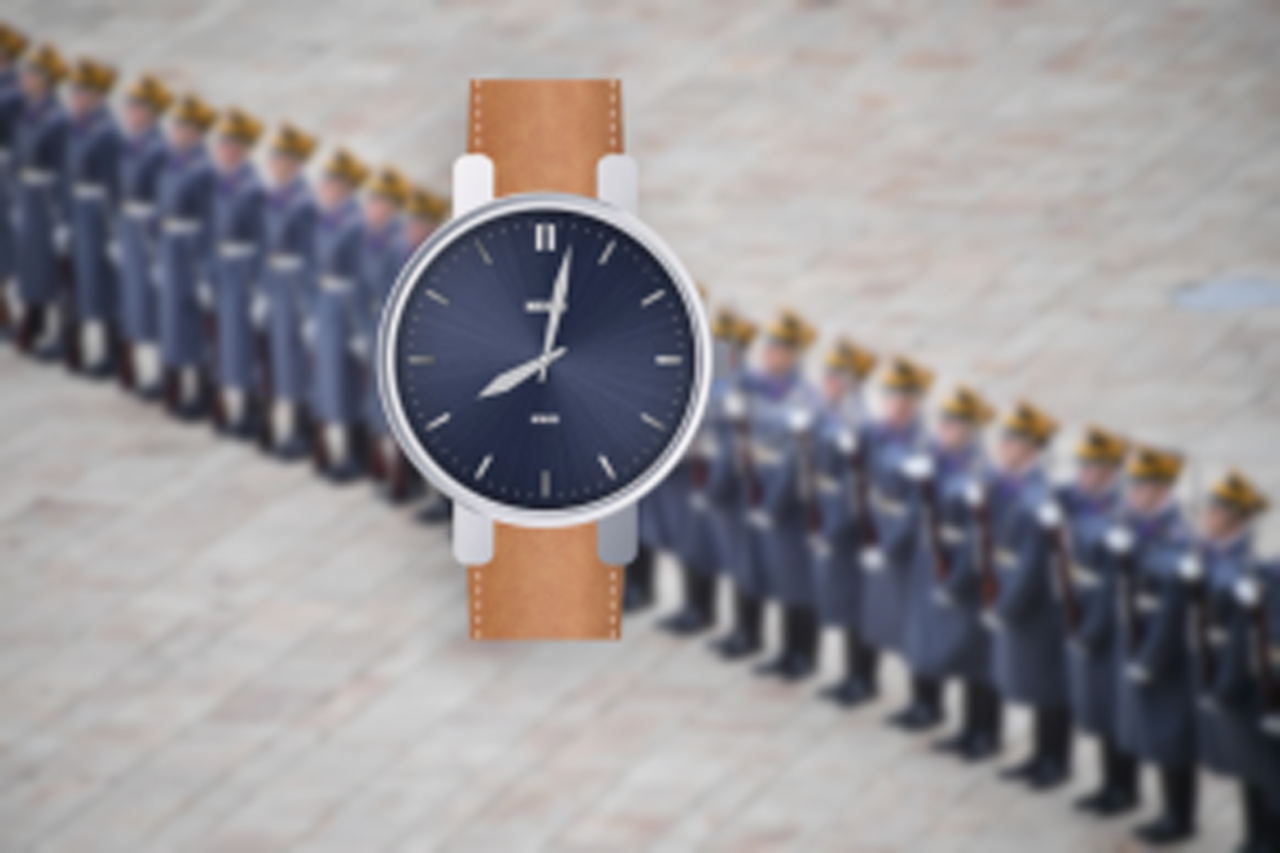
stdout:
{"hour": 8, "minute": 2}
